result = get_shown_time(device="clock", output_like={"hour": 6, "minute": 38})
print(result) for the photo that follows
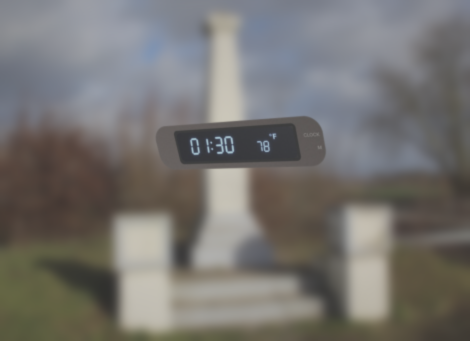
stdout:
{"hour": 1, "minute": 30}
